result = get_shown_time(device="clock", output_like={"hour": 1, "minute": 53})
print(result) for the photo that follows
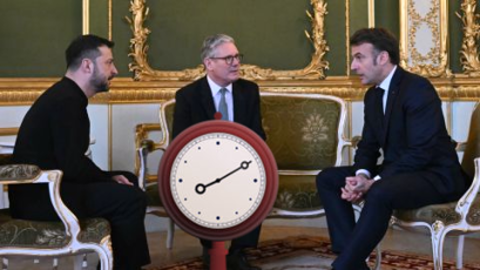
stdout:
{"hour": 8, "minute": 10}
